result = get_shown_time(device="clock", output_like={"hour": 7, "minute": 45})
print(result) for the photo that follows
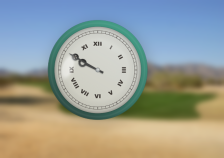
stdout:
{"hour": 9, "minute": 50}
